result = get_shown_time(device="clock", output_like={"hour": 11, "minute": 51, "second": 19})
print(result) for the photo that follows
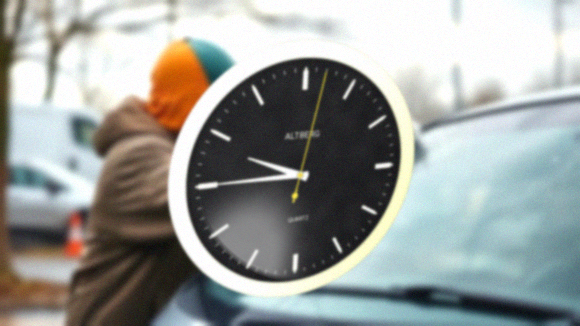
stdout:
{"hour": 9, "minute": 45, "second": 2}
